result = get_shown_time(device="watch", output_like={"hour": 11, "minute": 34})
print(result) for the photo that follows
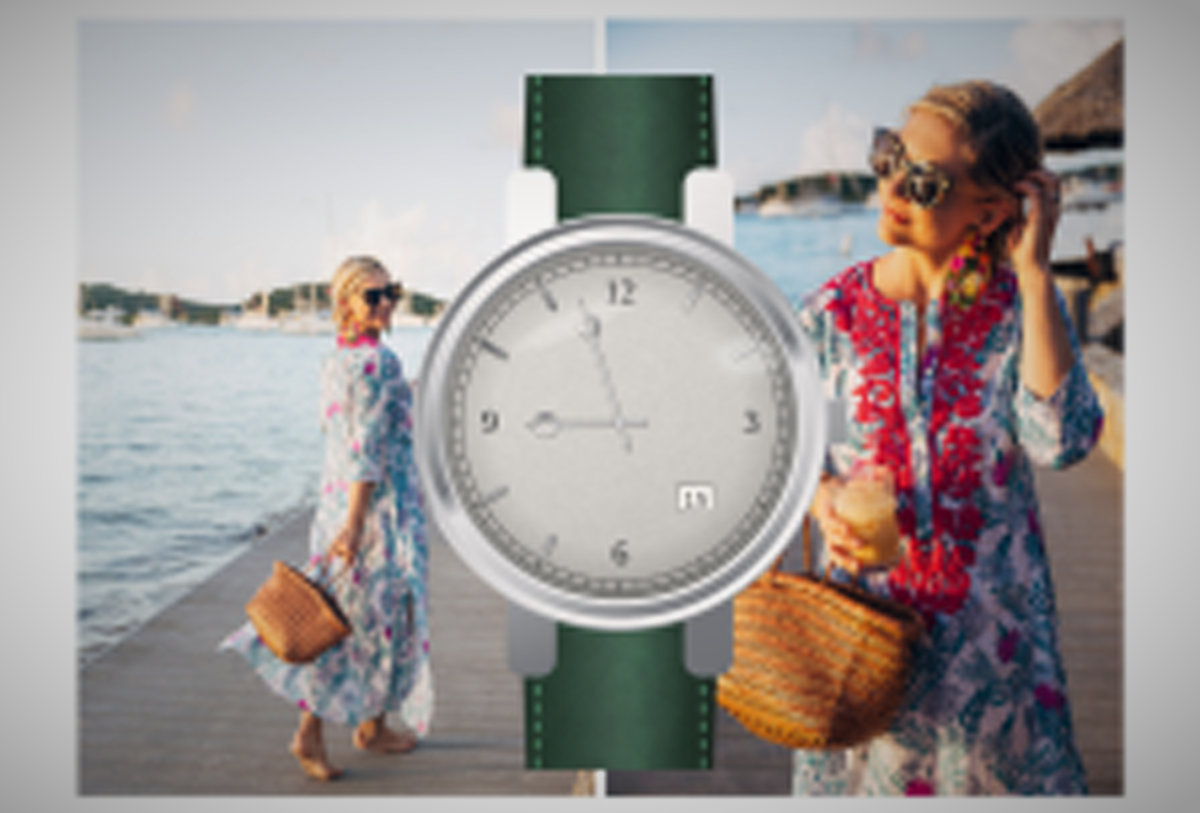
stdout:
{"hour": 8, "minute": 57}
